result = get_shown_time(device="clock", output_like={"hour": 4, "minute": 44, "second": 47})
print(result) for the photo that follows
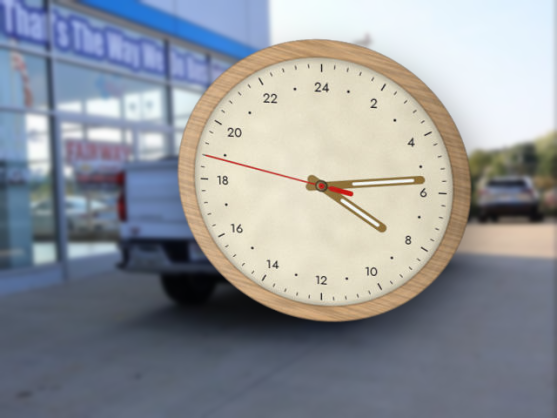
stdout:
{"hour": 8, "minute": 13, "second": 47}
